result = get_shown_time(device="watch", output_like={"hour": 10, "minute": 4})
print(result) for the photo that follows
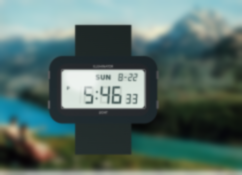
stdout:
{"hour": 5, "minute": 46}
